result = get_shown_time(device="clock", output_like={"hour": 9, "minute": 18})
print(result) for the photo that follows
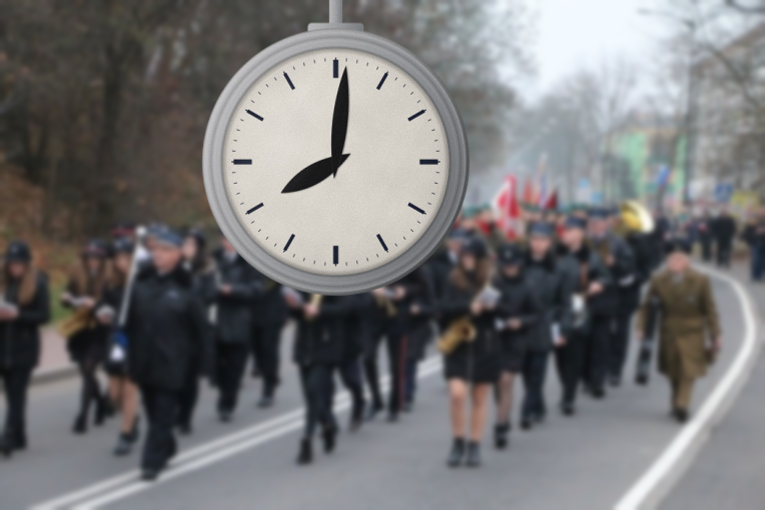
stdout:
{"hour": 8, "minute": 1}
